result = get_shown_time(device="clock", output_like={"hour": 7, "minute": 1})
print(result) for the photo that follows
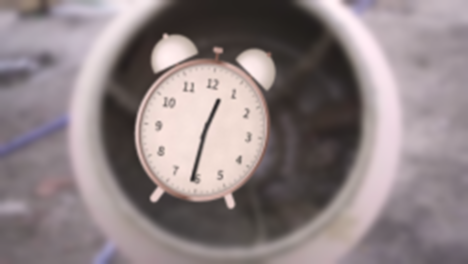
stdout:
{"hour": 12, "minute": 31}
